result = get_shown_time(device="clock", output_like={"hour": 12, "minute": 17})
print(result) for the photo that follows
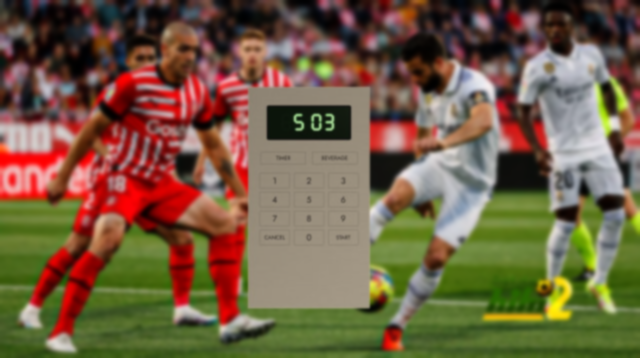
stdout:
{"hour": 5, "minute": 3}
